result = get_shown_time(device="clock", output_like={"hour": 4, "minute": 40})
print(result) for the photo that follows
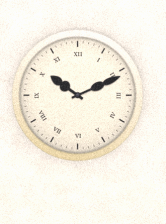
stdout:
{"hour": 10, "minute": 11}
